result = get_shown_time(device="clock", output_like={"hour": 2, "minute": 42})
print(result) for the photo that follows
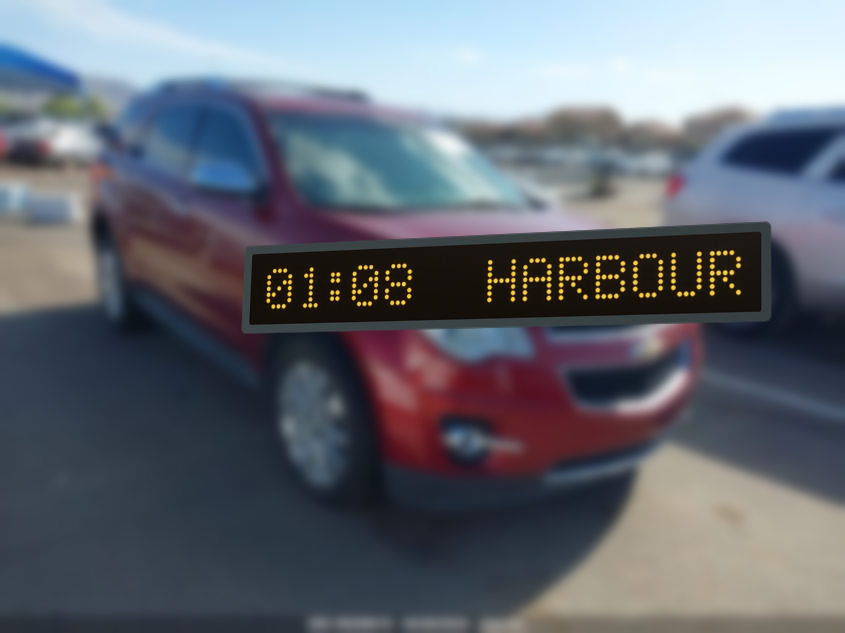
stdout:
{"hour": 1, "minute": 8}
